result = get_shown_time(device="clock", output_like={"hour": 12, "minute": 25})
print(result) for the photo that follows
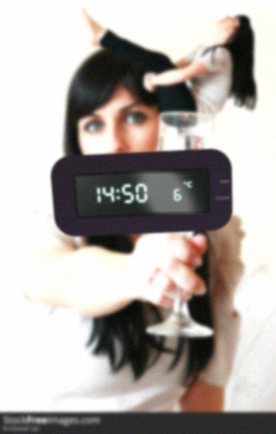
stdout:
{"hour": 14, "minute": 50}
